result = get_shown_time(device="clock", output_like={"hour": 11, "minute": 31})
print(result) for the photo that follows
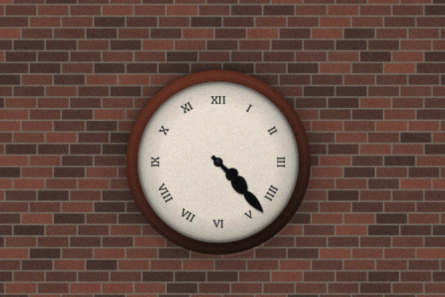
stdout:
{"hour": 4, "minute": 23}
